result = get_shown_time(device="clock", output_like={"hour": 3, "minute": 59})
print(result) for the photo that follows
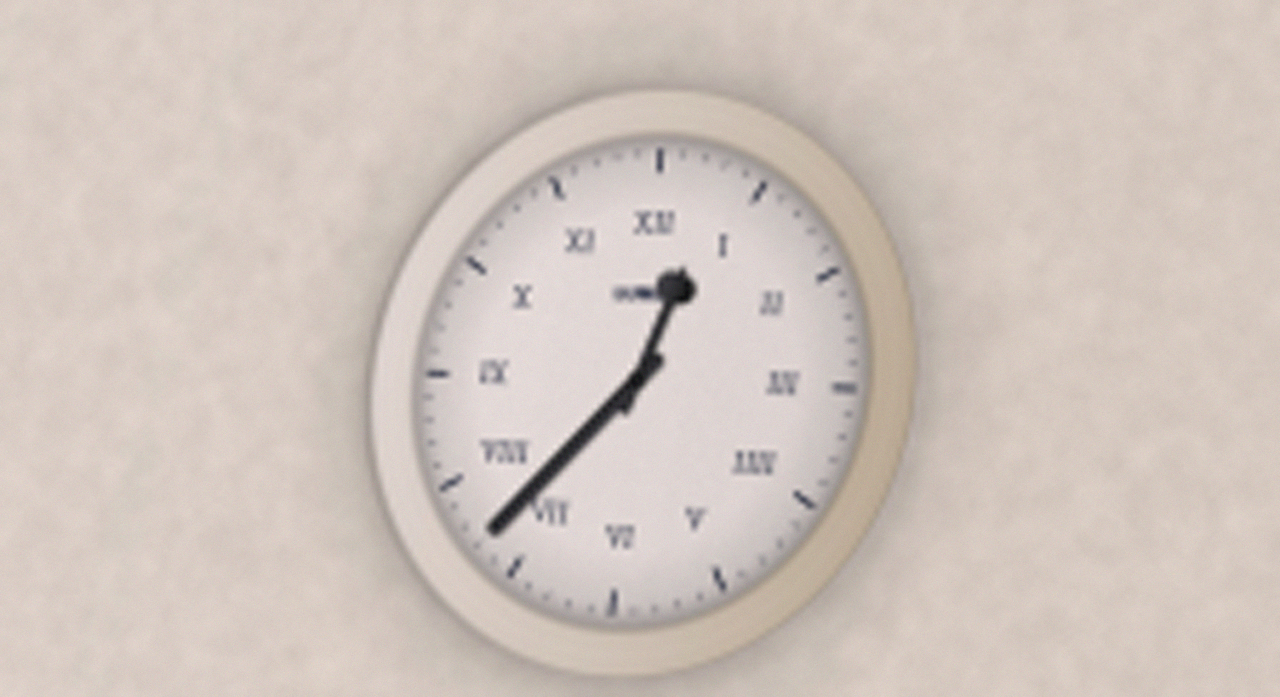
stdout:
{"hour": 12, "minute": 37}
